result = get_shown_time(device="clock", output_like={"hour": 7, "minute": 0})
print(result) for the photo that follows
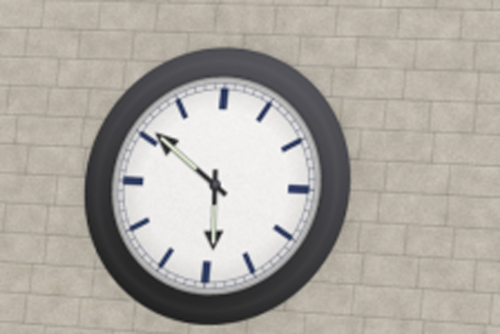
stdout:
{"hour": 5, "minute": 51}
